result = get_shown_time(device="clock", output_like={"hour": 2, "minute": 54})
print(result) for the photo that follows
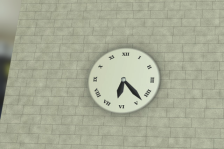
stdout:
{"hour": 6, "minute": 23}
